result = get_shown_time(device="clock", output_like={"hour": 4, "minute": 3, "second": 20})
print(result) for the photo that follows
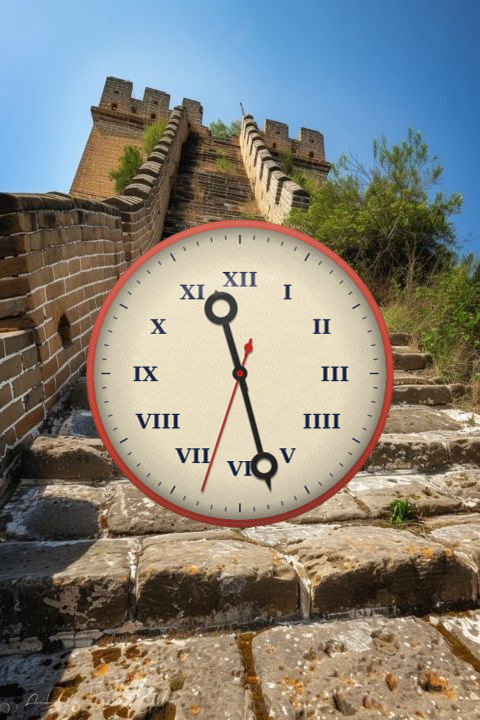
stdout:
{"hour": 11, "minute": 27, "second": 33}
